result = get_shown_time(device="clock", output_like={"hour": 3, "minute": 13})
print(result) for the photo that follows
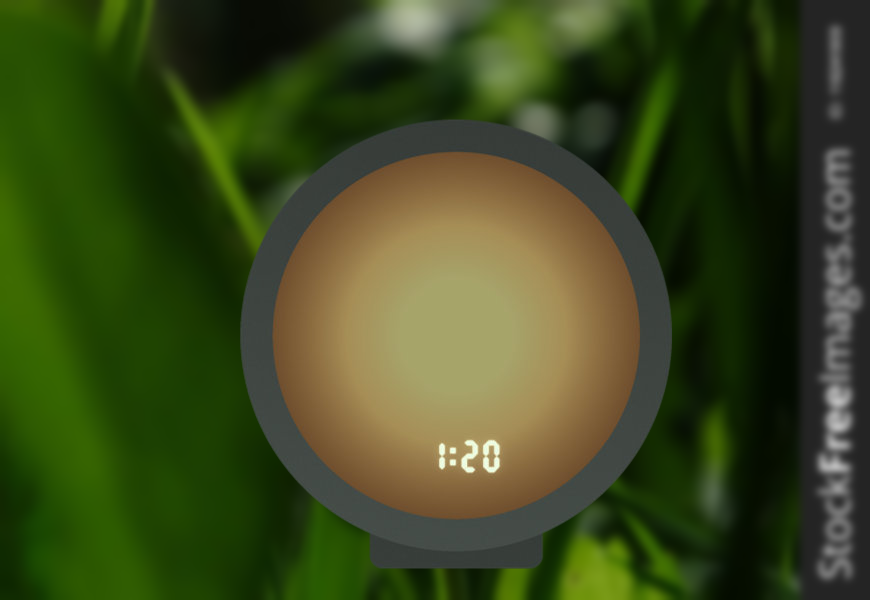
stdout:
{"hour": 1, "minute": 20}
